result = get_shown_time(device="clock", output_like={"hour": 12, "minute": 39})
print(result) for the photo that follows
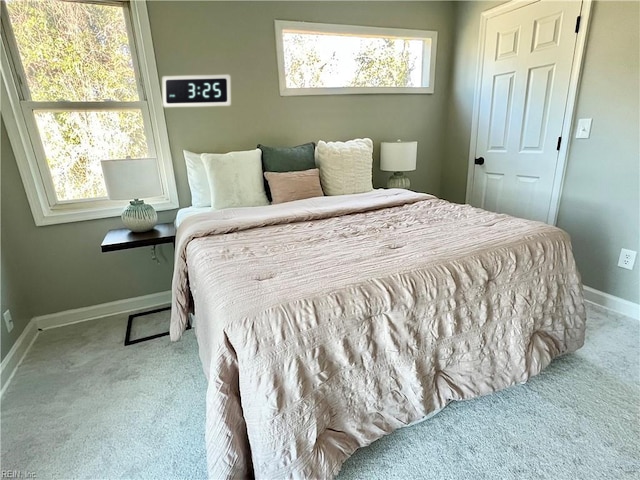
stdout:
{"hour": 3, "minute": 25}
